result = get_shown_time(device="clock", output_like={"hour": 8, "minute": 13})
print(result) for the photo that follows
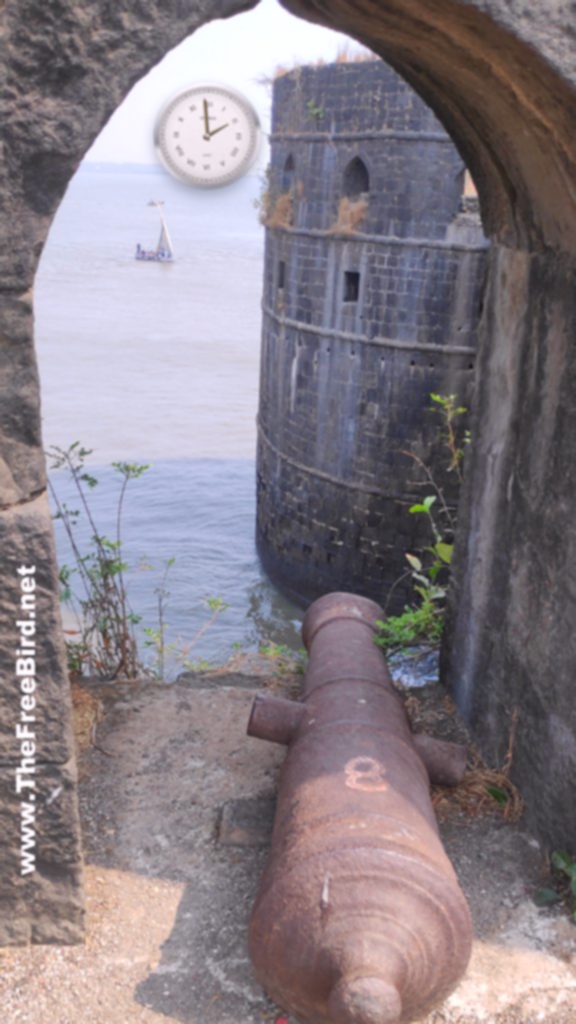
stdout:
{"hour": 1, "minute": 59}
